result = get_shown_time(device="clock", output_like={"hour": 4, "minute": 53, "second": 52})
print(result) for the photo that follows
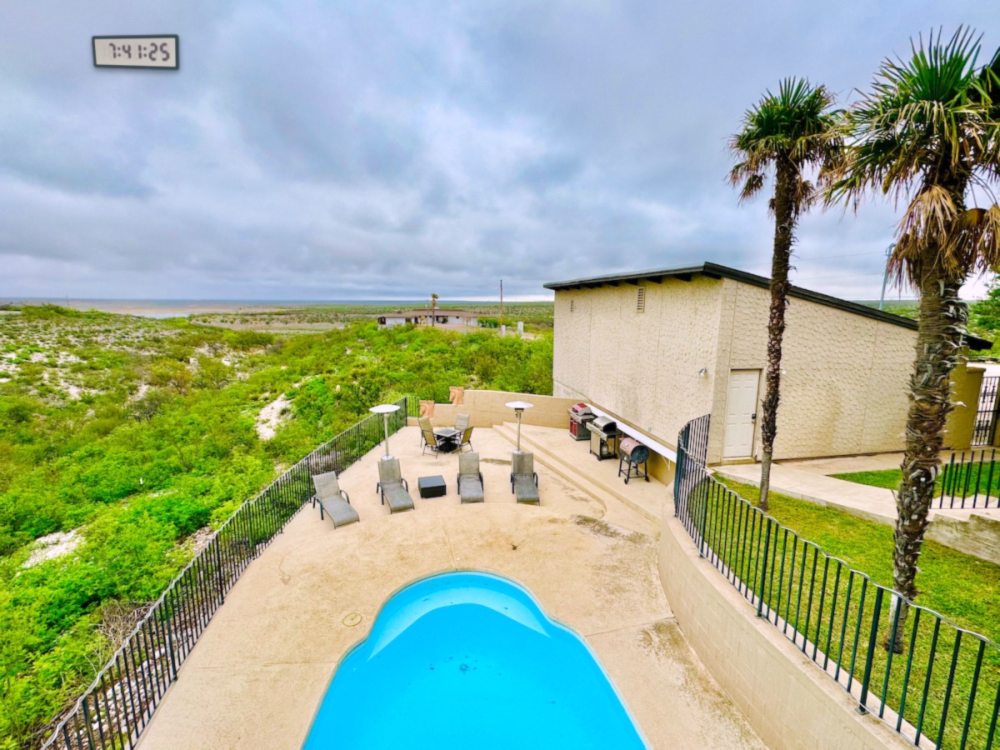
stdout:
{"hour": 7, "minute": 41, "second": 25}
